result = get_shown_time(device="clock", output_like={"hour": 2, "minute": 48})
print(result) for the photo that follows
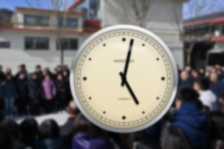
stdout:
{"hour": 5, "minute": 2}
